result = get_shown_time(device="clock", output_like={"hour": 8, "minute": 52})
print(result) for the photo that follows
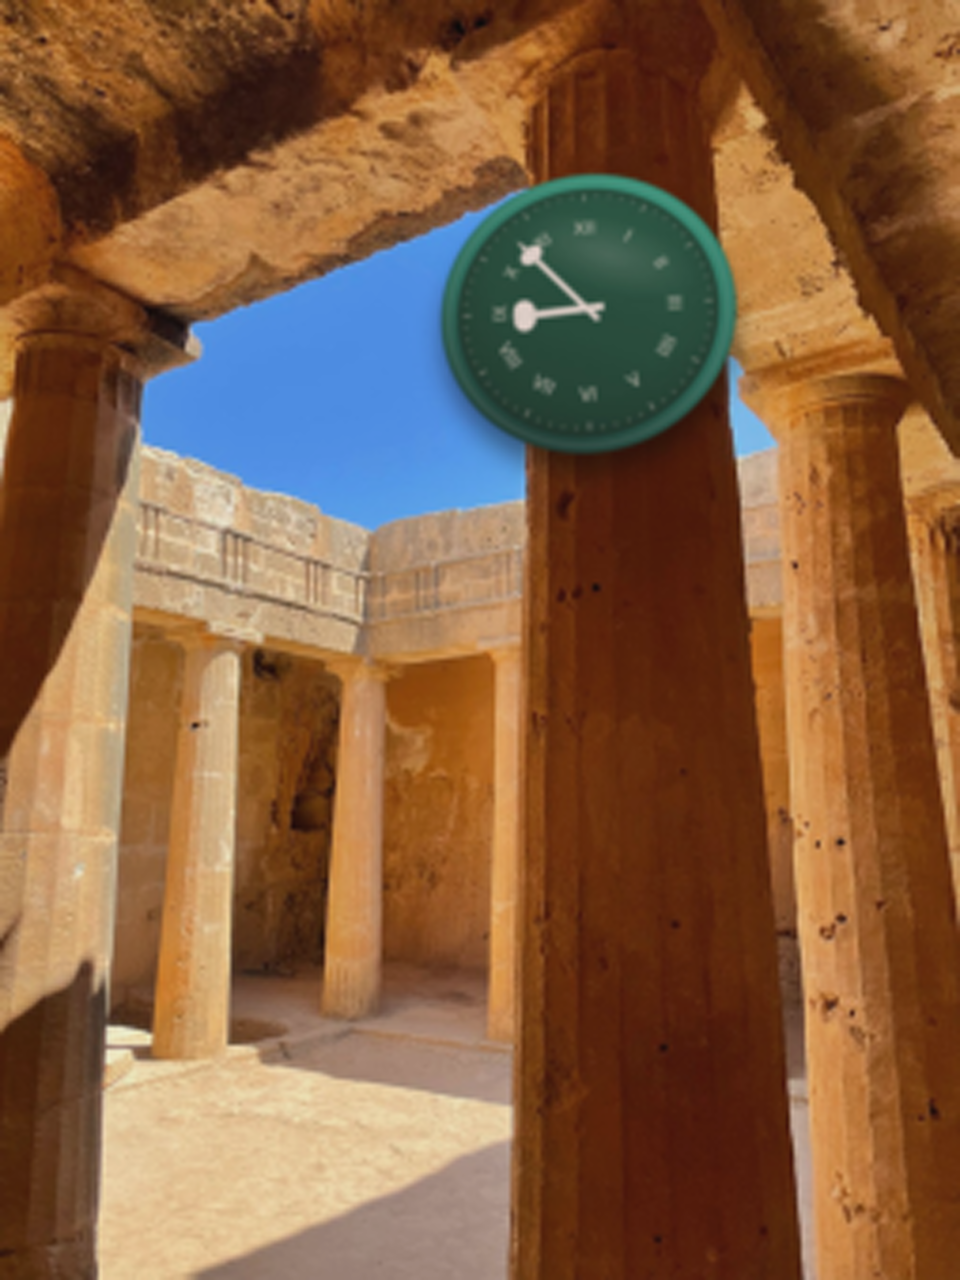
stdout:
{"hour": 8, "minute": 53}
